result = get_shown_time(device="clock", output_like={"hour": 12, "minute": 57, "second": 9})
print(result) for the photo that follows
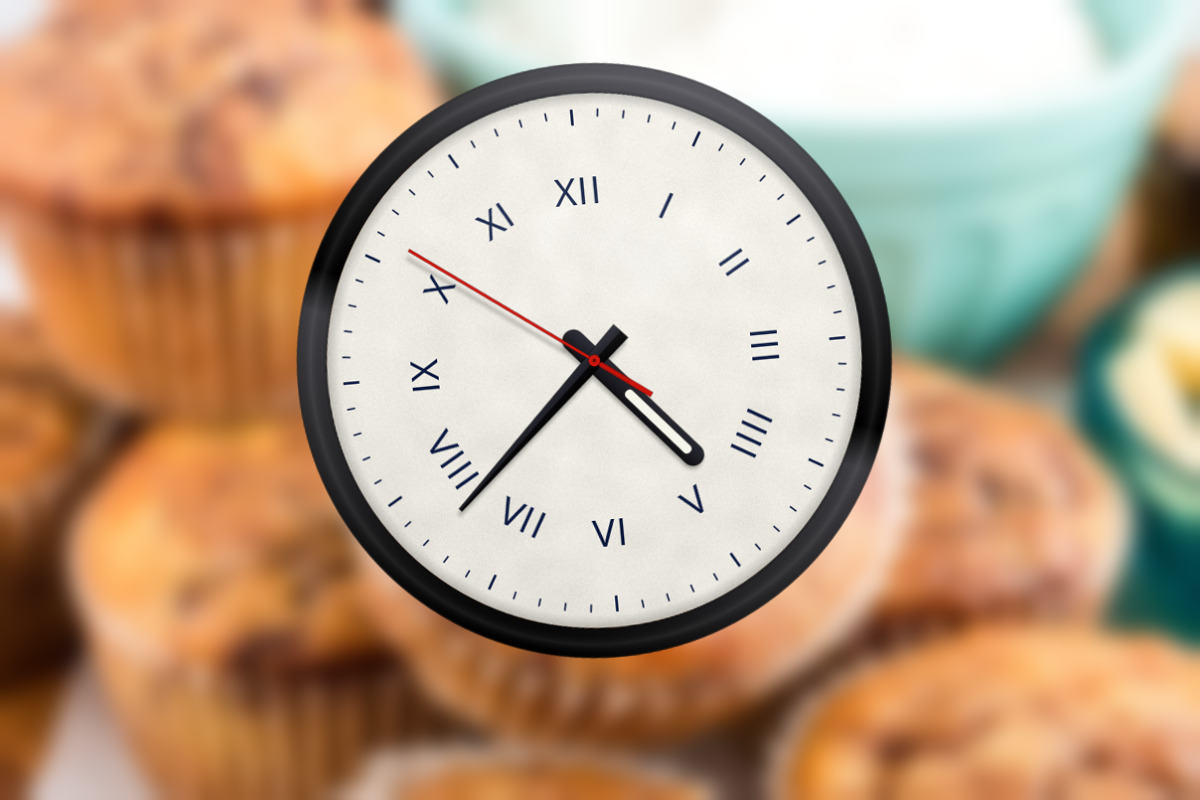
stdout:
{"hour": 4, "minute": 37, "second": 51}
